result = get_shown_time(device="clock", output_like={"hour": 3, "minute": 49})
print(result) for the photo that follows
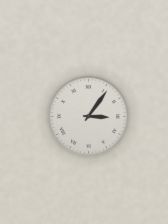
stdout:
{"hour": 3, "minute": 6}
